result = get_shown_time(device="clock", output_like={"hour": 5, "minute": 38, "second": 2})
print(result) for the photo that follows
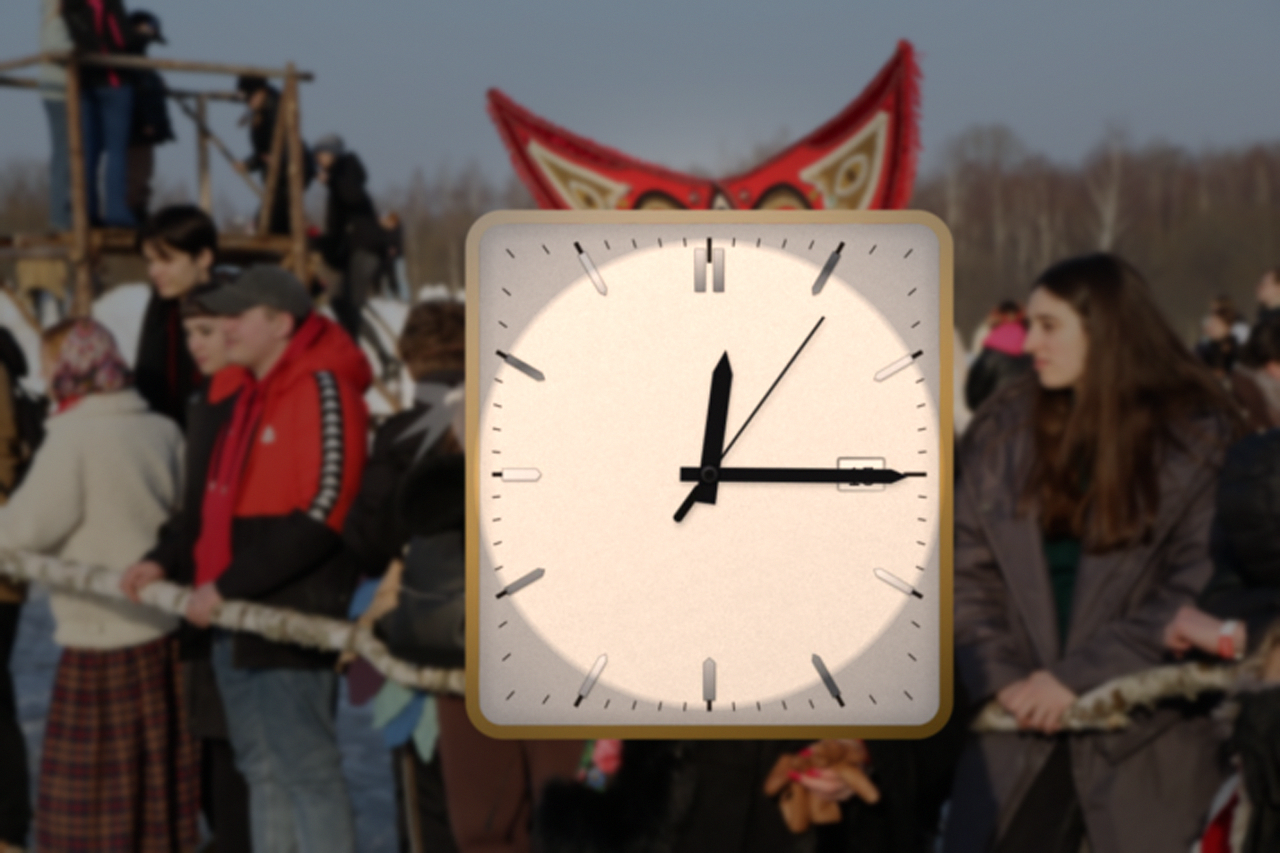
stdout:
{"hour": 12, "minute": 15, "second": 6}
